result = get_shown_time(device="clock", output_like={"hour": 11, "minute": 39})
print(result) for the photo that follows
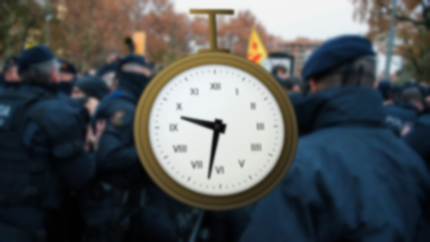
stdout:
{"hour": 9, "minute": 32}
